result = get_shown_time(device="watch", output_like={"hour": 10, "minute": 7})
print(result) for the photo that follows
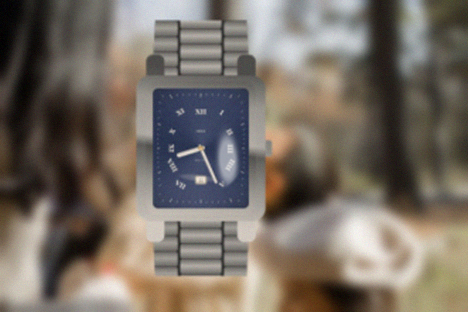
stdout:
{"hour": 8, "minute": 26}
